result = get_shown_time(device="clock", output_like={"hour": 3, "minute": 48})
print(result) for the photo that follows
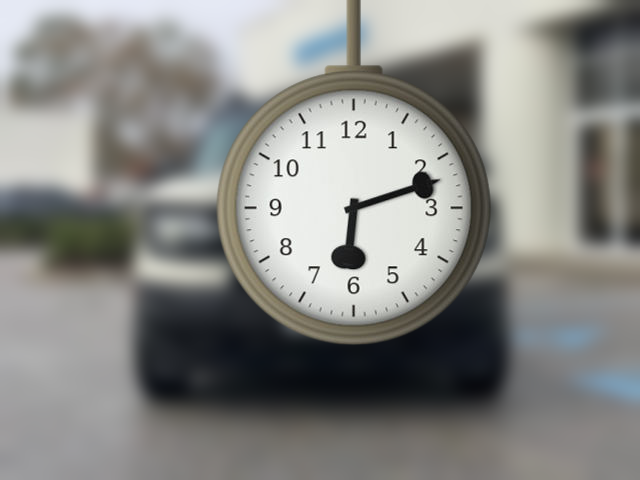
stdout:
{"hour": 6, "minute": 12}
